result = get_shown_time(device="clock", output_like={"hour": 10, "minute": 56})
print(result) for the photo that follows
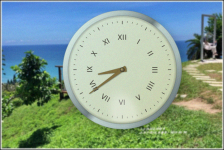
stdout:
{"hour": 8, "minute": 39}
